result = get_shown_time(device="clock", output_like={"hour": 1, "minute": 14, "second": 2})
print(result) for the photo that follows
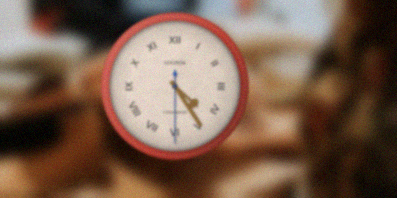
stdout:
{"hour": 4, "minute": 24, "second": 30}
